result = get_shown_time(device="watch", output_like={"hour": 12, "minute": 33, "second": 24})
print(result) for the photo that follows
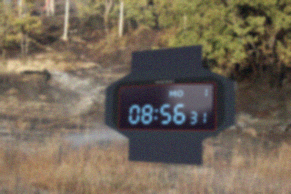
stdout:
{"hour": 8, "minute": 56, "second": 31}
